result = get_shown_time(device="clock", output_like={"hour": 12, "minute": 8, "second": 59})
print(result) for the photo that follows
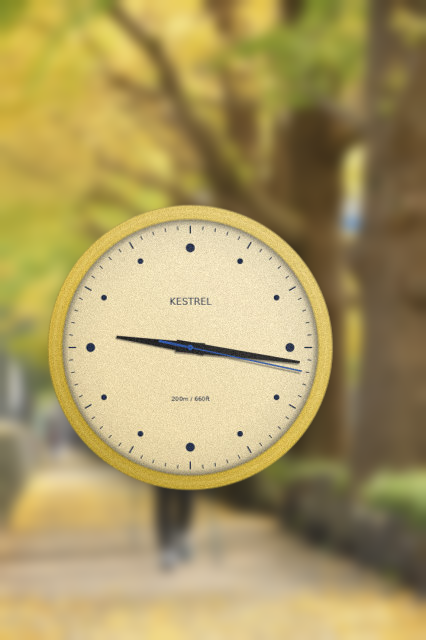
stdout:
{"hour": 9, "minute": 16, "second": 17}
